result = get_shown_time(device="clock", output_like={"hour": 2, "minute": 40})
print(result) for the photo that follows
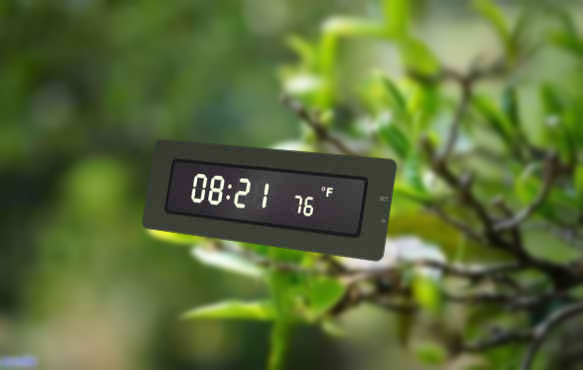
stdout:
{"hour": 8, "minute": 21}
